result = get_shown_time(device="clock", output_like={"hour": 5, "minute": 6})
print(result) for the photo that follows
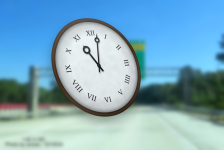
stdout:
{"hour": 11, "minute": 2}
